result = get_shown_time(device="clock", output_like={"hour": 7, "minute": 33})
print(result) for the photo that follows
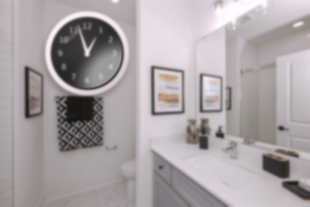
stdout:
{"hour": 12, "minute": 57}
